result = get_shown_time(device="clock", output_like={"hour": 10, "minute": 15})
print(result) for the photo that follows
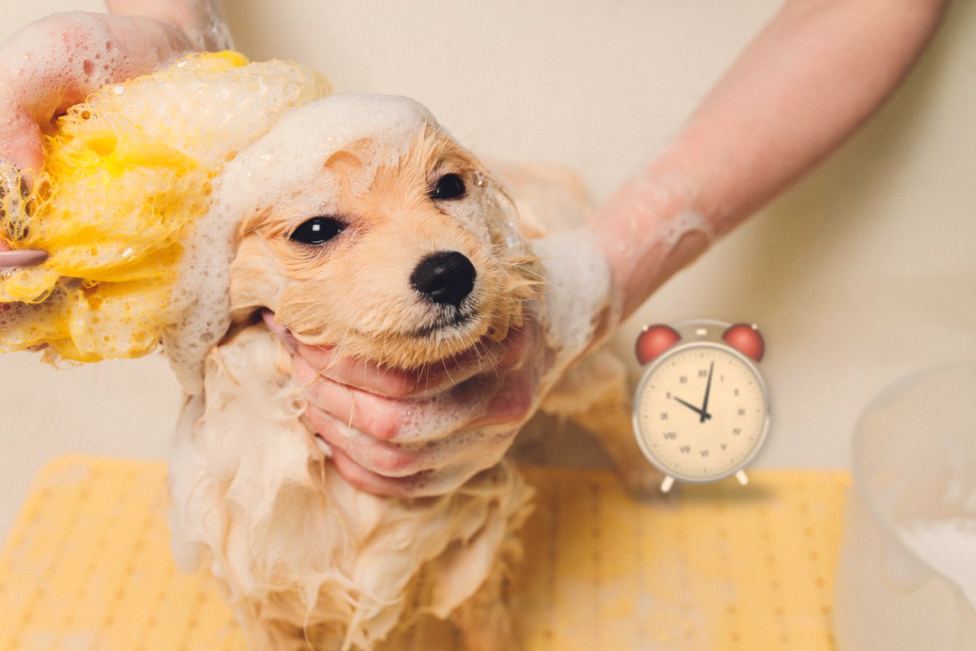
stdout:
{"hour": 10, "minute": 2}
